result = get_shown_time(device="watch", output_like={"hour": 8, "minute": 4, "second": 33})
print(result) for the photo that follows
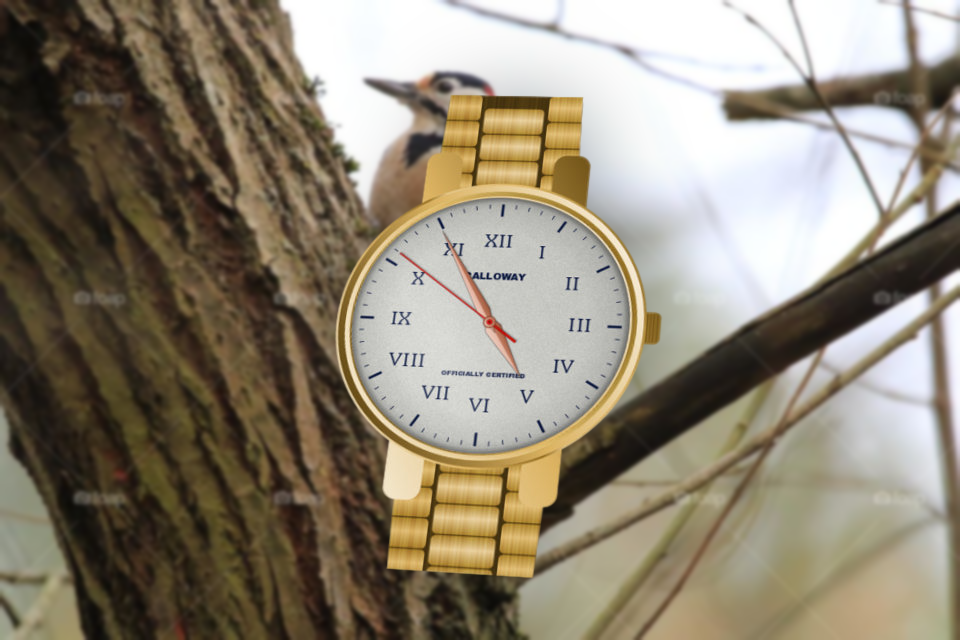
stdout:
{"hour": 4, "minute": 54, "second": 51}
